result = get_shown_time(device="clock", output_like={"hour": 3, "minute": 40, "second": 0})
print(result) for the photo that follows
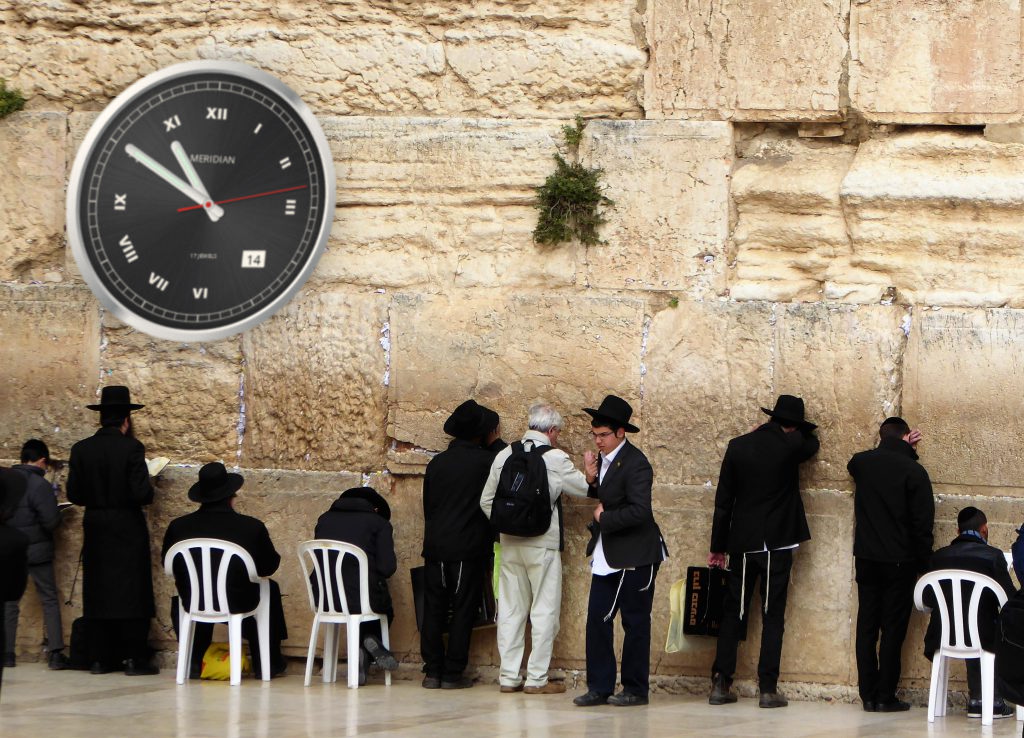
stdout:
{"hour": 10, "minute": 50, "second": 13}
